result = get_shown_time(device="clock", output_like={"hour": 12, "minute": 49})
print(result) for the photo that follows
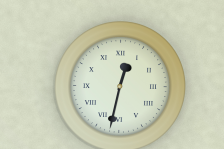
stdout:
{"hour": 12, "minute": 32}
